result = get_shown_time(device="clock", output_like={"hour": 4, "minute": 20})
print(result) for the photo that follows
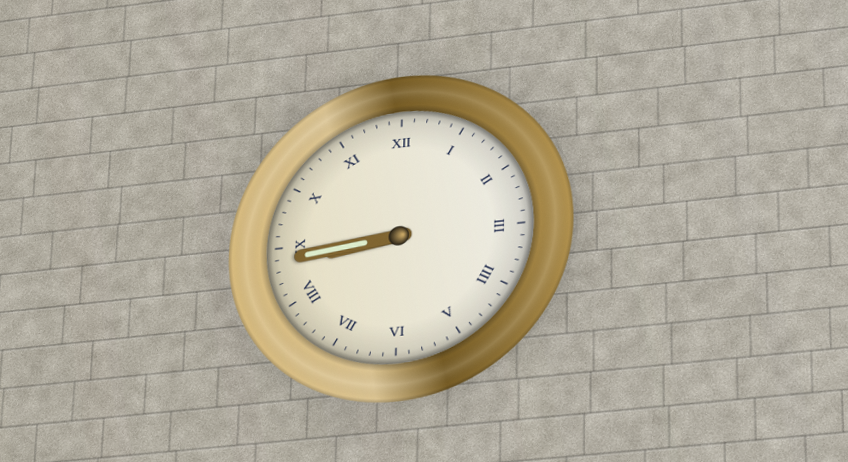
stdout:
{"hour": 8, "minute": 44}
